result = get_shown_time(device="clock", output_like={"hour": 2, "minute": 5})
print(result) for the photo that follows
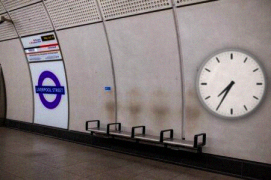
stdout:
{"hour": 7, "minute": 35}
